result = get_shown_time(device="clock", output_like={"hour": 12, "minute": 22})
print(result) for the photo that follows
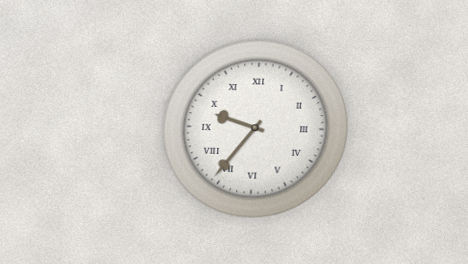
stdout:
{"hour": 9, "minute": 36}
